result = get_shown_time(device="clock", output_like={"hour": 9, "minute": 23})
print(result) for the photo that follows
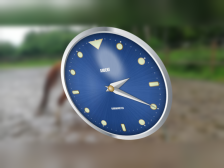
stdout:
{"hour": 2, "minute": 20}
